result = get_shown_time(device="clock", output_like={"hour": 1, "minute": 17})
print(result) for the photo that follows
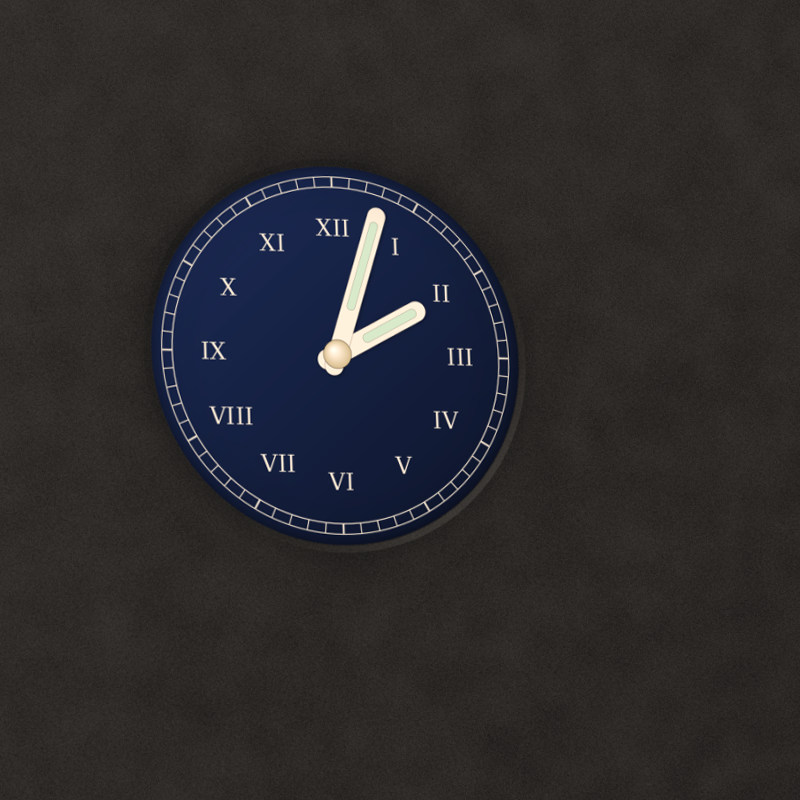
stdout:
{"hour": 2, "minute": 3}
